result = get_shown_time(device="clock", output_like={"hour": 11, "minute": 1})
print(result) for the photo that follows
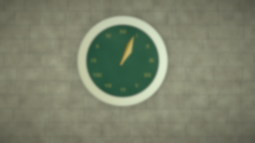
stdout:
{"hour": 1, "minute": 4}
